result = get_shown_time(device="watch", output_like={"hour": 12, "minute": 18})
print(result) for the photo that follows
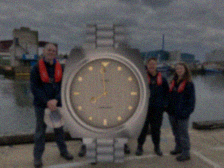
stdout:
{"hour": 7, "minute": 59}
